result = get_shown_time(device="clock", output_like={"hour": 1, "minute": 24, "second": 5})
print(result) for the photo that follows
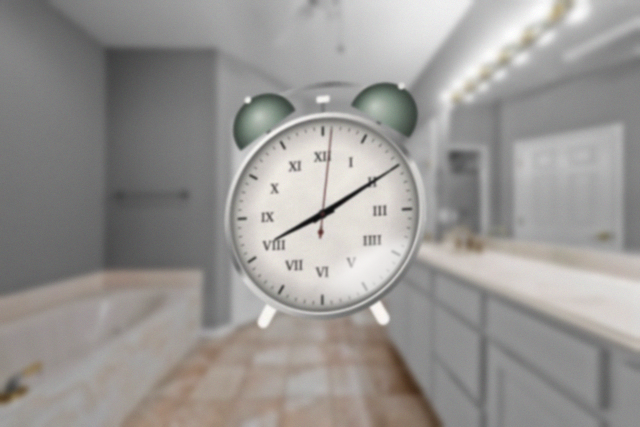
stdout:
{"hour": 8, "minute": 10, "second": 1}
